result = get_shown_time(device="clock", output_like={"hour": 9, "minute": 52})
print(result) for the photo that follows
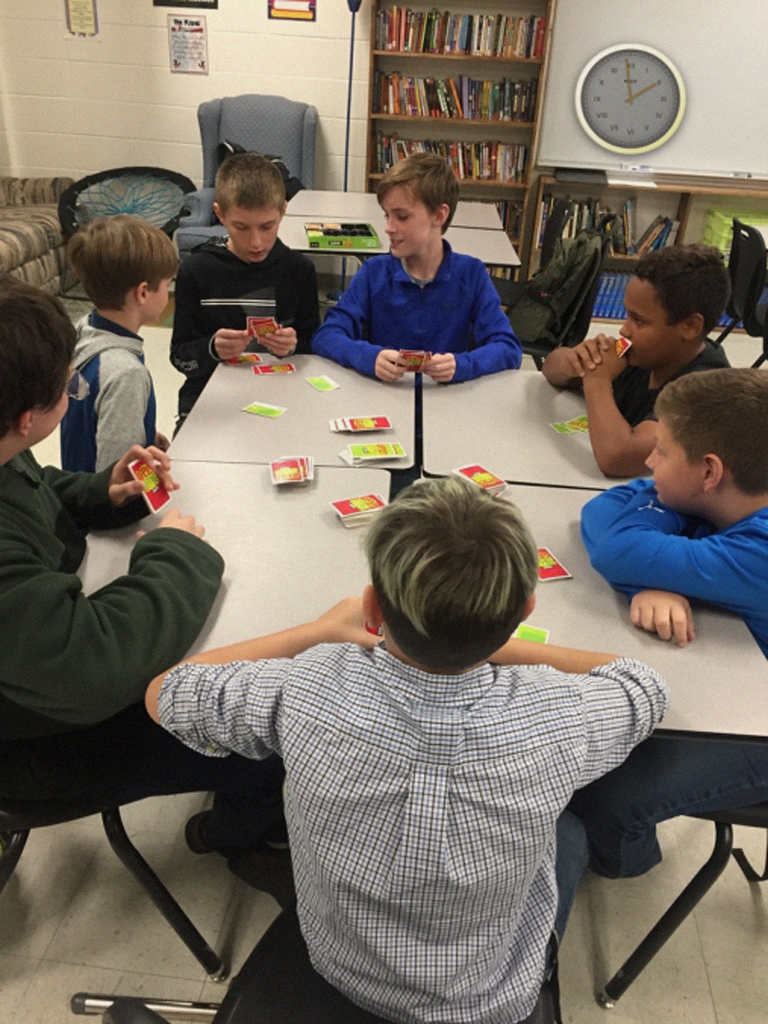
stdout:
{"hour": 1, "minute": 59}
